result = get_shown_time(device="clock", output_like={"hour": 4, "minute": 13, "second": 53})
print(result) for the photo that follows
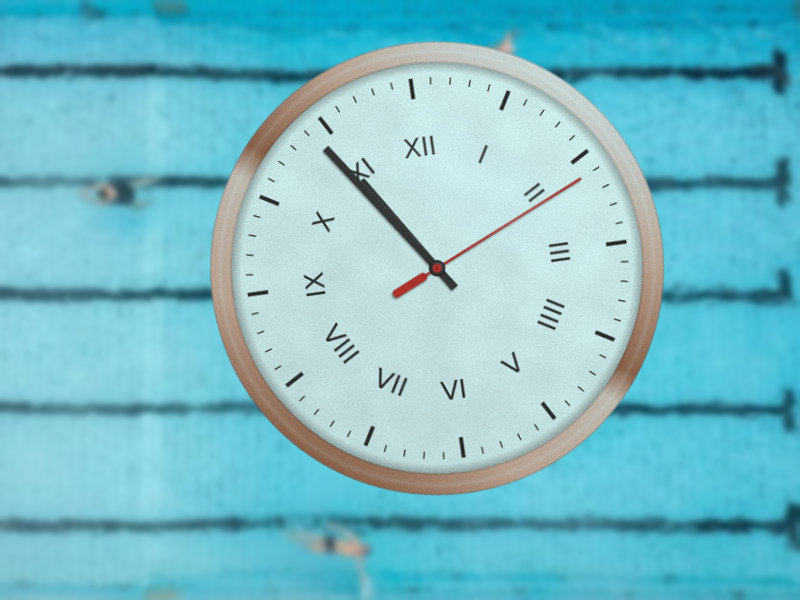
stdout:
{"hour": 10, "minute": 54, "second": 11}
